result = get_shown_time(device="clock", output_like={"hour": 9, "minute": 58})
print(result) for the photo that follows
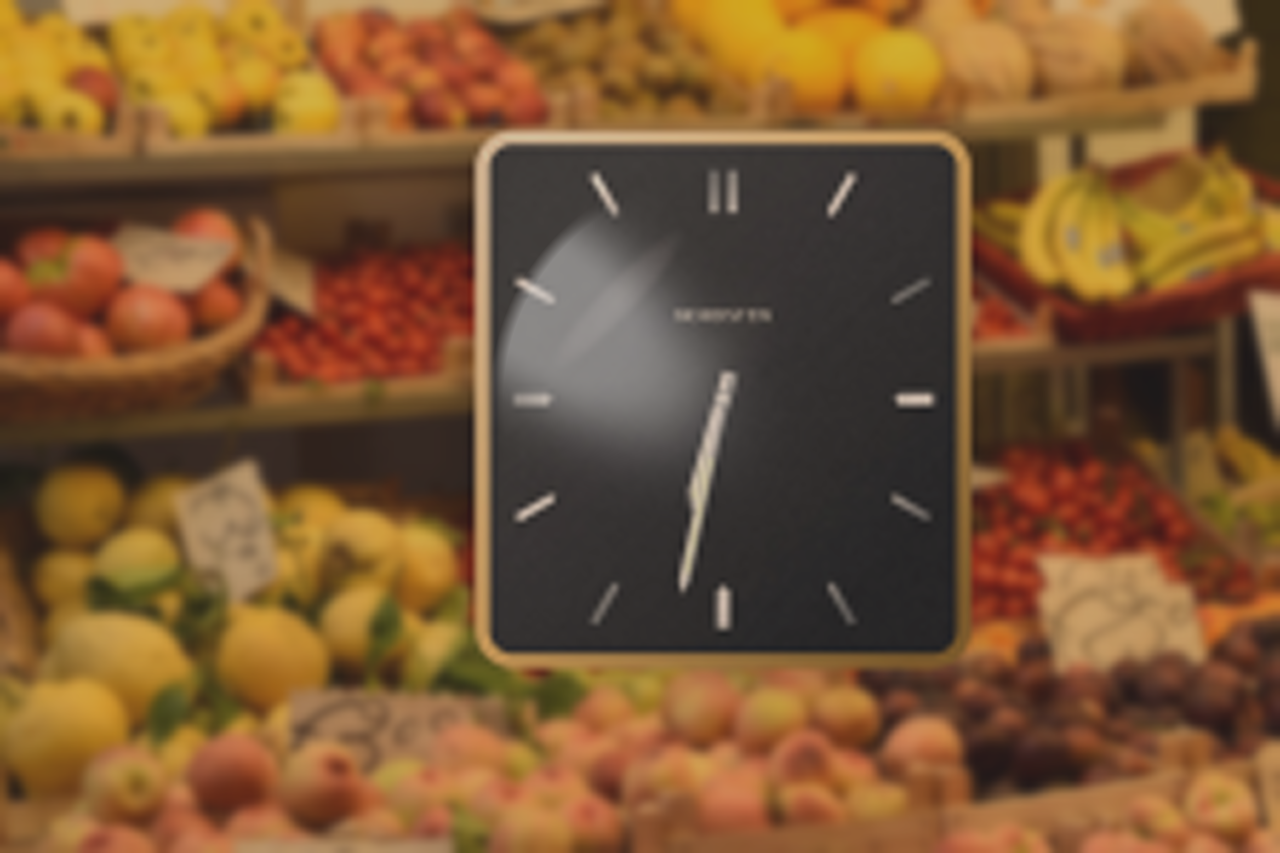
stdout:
{"hour": 6, "minute": 32}
